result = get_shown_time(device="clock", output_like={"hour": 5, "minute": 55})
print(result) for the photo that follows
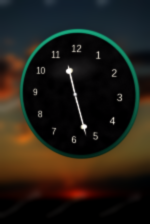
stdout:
{"hour": 11, "minute": 27}
